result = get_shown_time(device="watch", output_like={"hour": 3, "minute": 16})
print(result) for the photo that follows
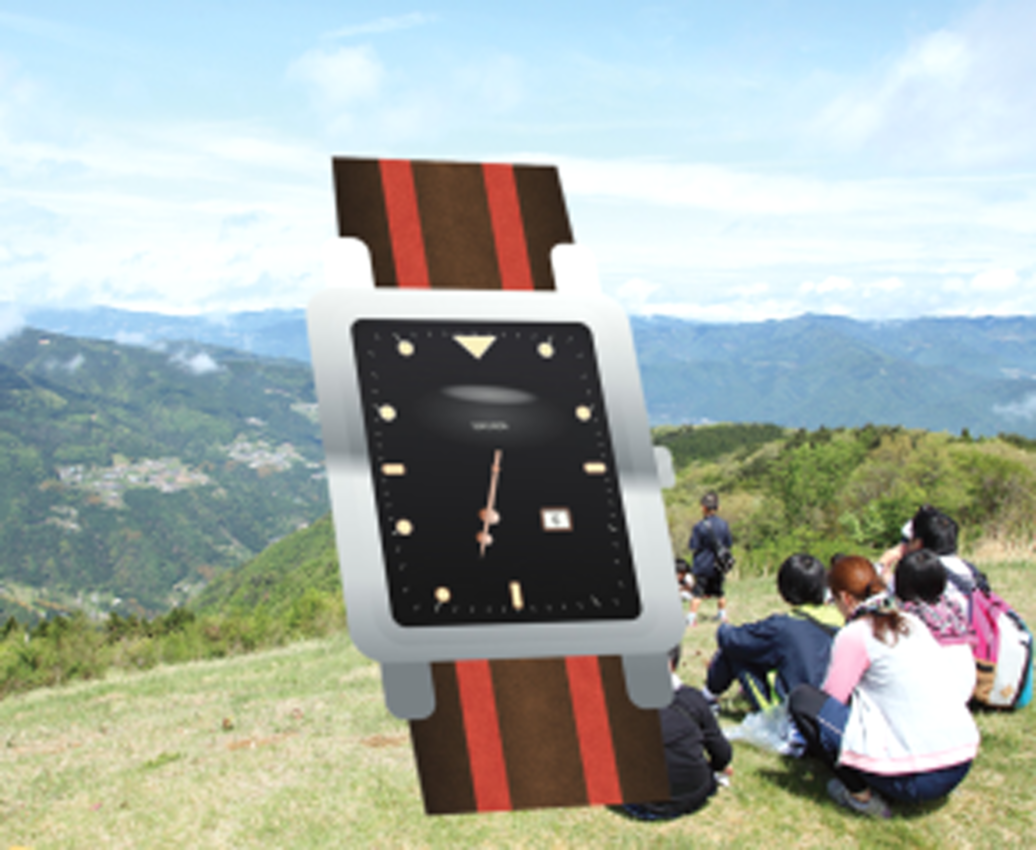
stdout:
{"hour": 6, "minute": 33}
